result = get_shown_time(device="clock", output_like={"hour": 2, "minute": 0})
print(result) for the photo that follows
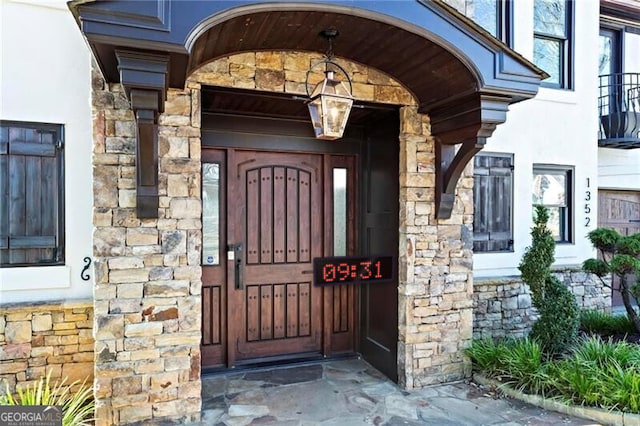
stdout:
{"hour": 9, "minute": 31}
